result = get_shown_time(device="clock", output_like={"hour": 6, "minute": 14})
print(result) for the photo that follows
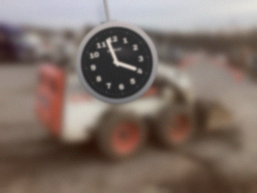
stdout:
{"hour": 3, "minute": 58}
